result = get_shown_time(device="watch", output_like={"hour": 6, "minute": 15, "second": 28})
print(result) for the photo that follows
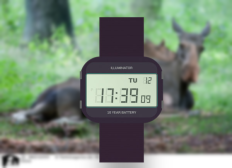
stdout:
{"hour": 17, "minute": 39, "second": 9}
